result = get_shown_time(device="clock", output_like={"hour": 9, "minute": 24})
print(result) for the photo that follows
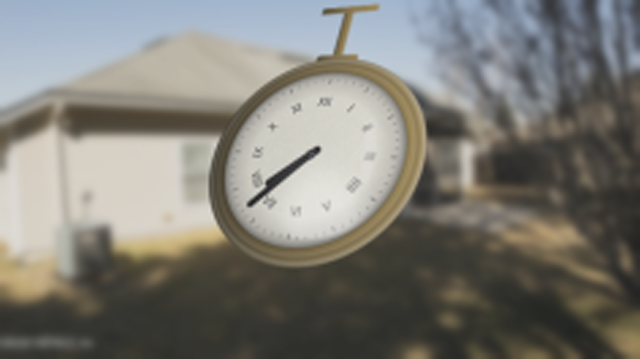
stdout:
{"hour": 7, "minute": 37}
